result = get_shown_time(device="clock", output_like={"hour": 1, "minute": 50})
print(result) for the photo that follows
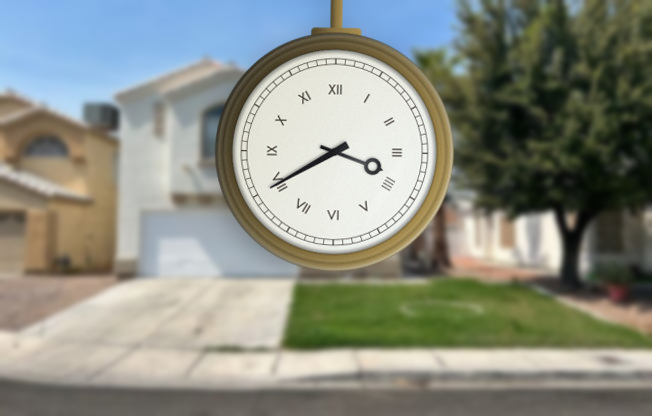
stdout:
{"hour": 3, "minute": 40}
